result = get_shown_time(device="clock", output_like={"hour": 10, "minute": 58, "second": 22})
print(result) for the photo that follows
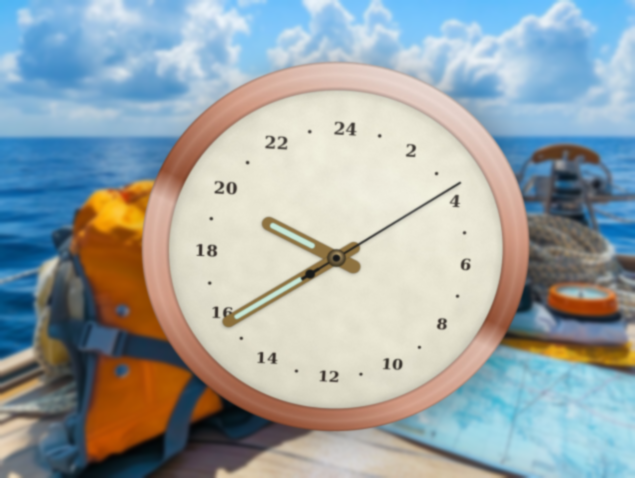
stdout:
{"hour": 19, "minute": 39, "second": 9}
